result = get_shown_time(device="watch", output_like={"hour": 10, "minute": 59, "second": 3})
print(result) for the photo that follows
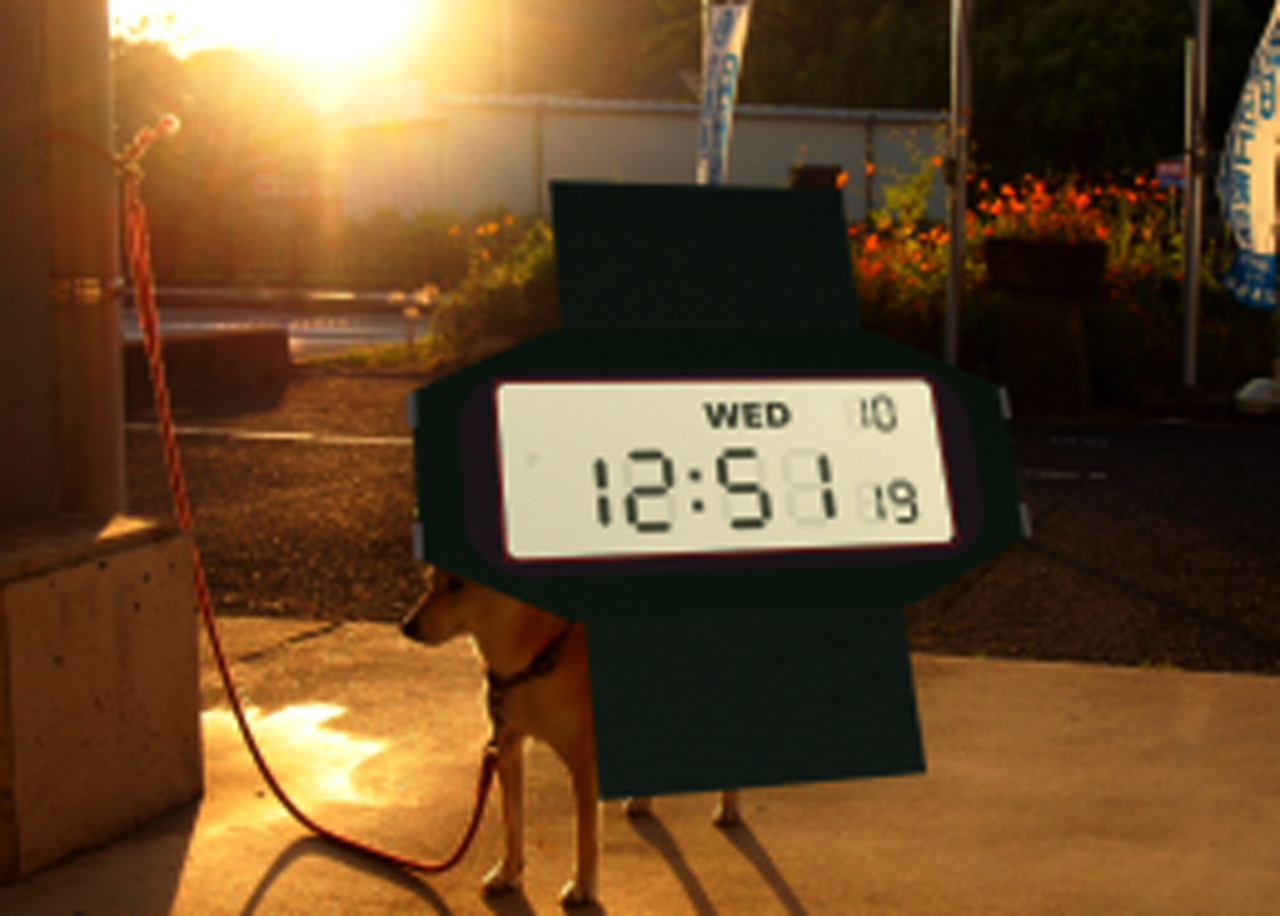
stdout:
{"hour": 12, "minute": 51, "second": 19}
